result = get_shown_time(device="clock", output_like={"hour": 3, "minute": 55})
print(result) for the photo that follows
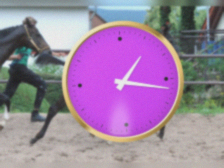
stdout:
{"hour": 1, "minute": 17}
